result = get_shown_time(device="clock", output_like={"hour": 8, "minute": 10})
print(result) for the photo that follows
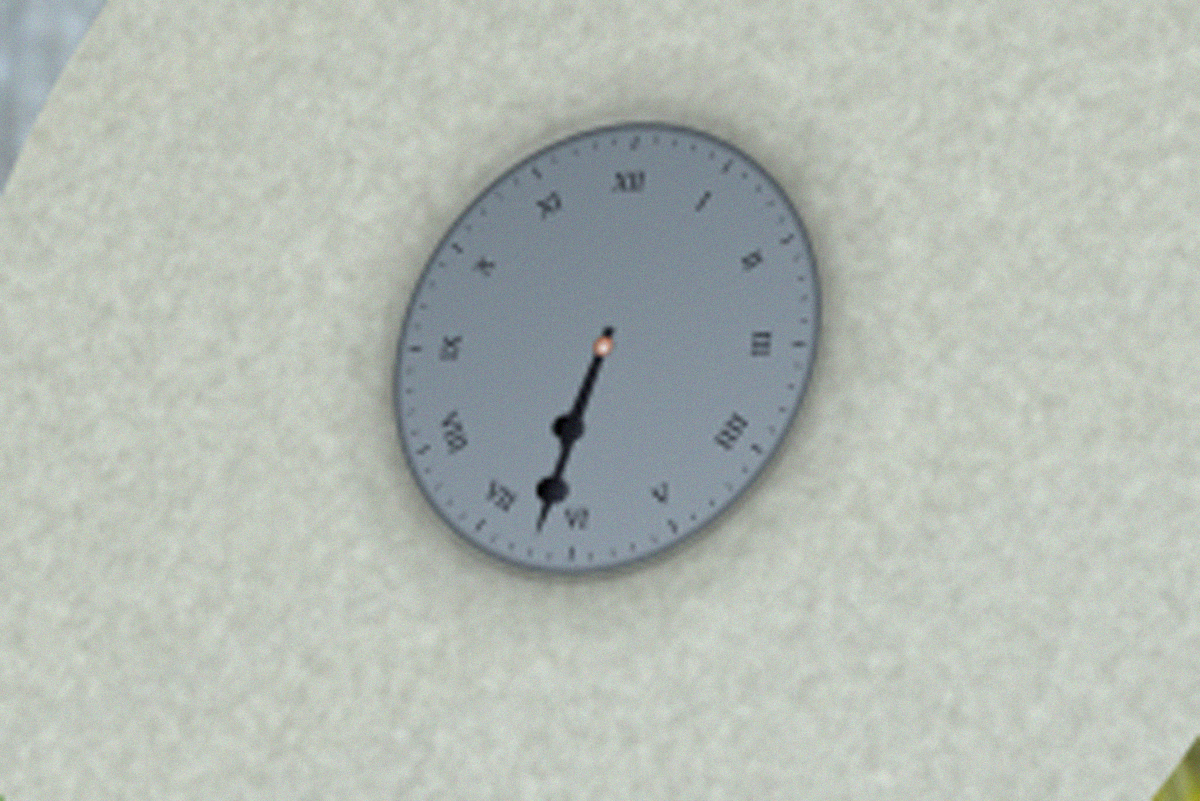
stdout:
{"hour": 6, "minute": 32}
